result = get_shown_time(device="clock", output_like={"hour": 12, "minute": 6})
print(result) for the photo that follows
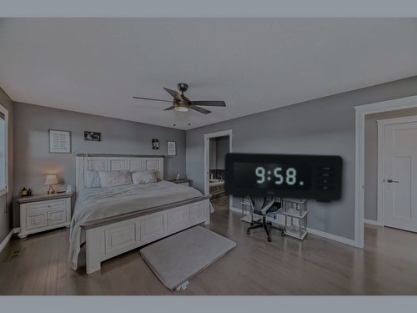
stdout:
{"hour": 9, "minute": 58}
